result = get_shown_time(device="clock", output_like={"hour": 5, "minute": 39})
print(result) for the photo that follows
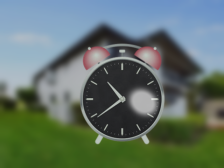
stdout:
{"hour": 10, "minute": 39}
